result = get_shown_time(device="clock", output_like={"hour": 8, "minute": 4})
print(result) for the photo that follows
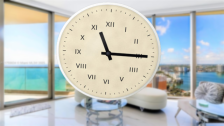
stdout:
{"hour": 11, "minute": 15}
